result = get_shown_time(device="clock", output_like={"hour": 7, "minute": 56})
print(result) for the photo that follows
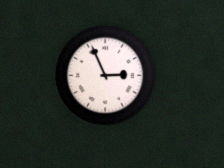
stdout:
{"hour": 2, "minute": 56}
